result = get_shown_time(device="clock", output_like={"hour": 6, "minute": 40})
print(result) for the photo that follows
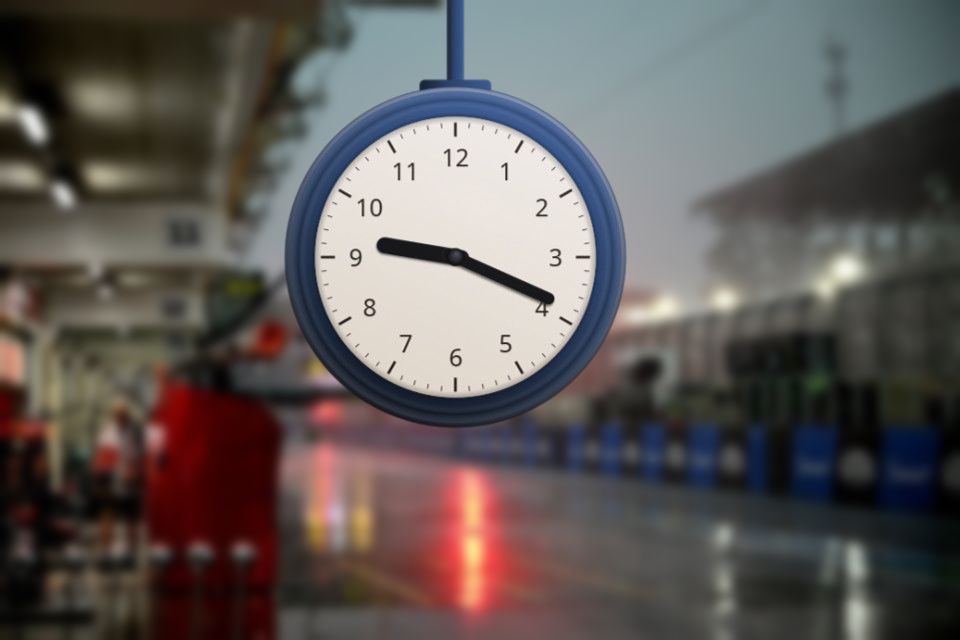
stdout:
{"hour": 9, "minute": 19}
